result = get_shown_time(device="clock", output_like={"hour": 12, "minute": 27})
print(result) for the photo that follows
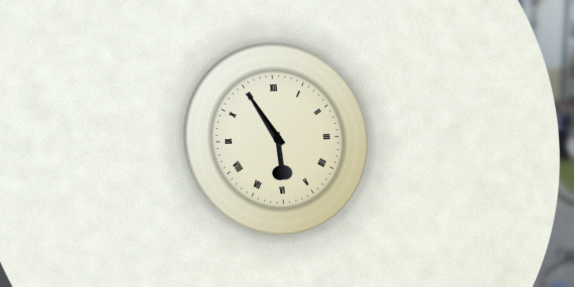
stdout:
{"hour": 5, "minute": 55}
